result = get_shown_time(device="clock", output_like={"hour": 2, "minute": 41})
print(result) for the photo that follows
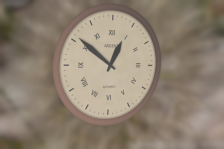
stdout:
{"hour": 12, "minute": 51}
